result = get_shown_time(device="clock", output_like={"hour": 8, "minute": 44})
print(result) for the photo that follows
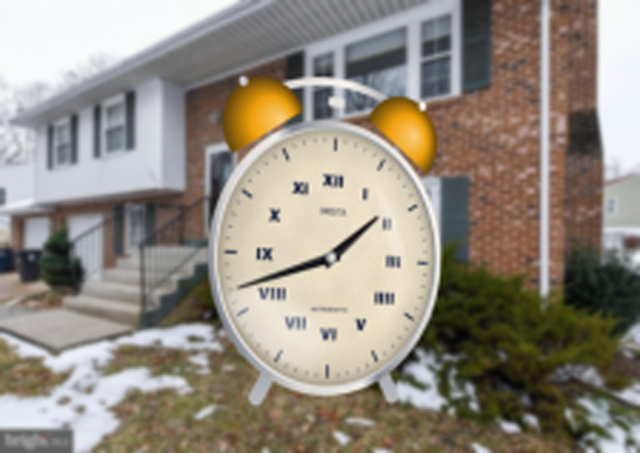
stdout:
{"hour": 1, "minute": 42}
